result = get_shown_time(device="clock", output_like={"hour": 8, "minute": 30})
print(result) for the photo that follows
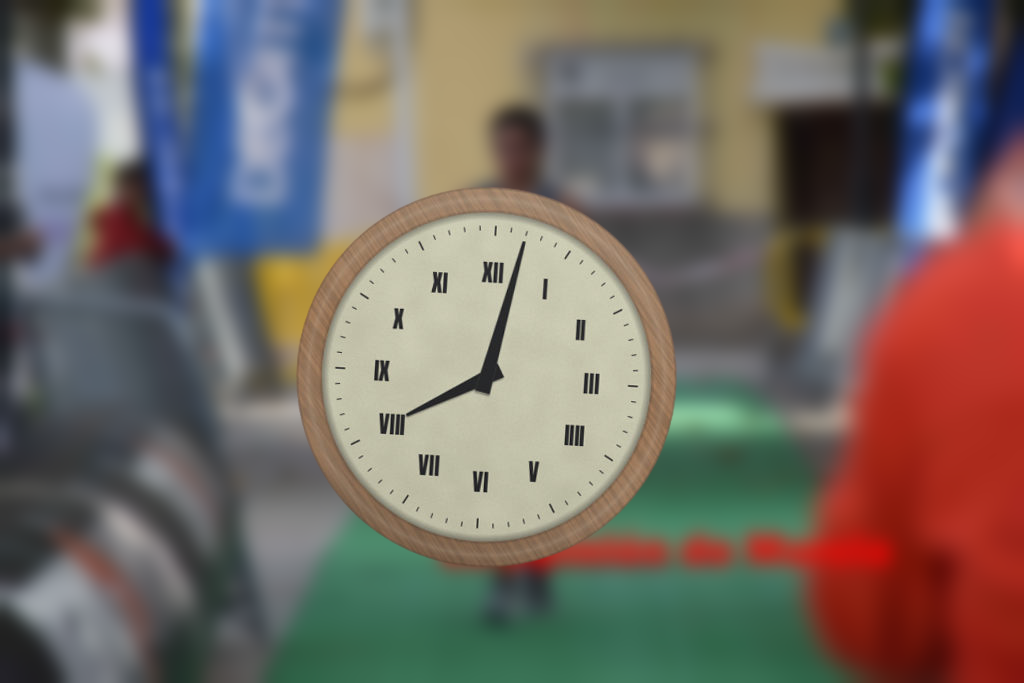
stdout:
{"hour": 8, "minute": 2}
